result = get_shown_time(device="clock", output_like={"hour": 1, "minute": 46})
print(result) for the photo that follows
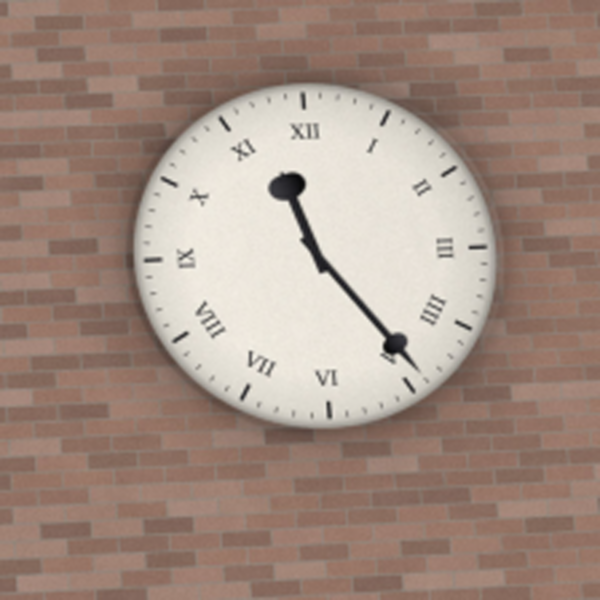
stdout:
{"hour": 11, "minute": 24}
